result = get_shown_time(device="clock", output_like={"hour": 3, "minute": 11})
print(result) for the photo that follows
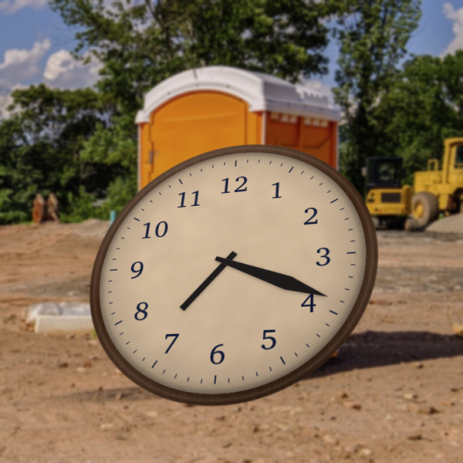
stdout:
{"hour": 7, "minute": 19}
